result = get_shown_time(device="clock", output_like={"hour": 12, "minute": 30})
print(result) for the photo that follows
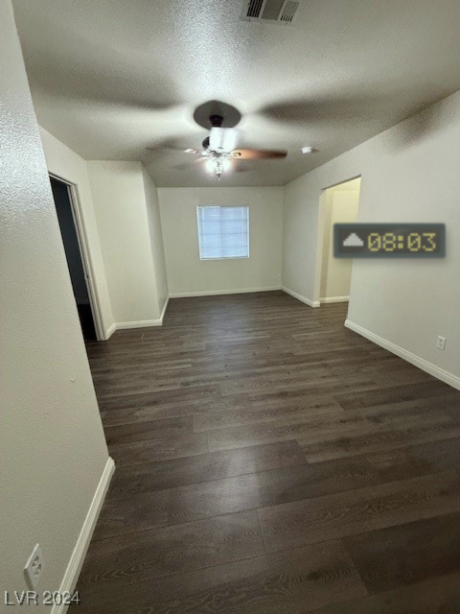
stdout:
{"hour": 8, "minute": 3}
